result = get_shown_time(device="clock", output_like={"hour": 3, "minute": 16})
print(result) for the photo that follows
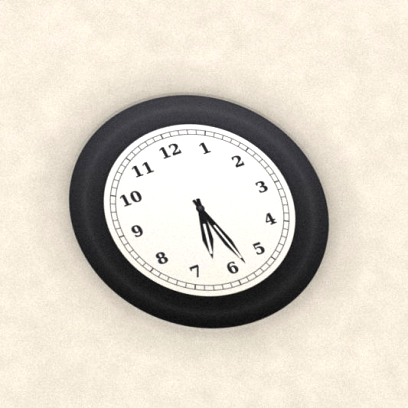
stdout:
{"hour": 6, "minute": 28}
